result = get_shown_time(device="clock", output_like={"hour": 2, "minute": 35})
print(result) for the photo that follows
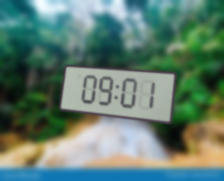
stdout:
{"hour": 9, "minute": 1}
